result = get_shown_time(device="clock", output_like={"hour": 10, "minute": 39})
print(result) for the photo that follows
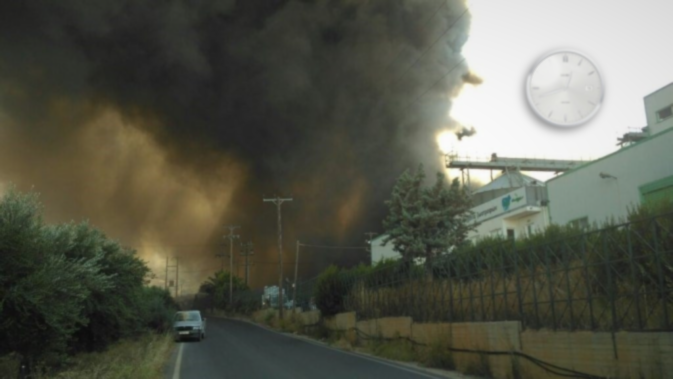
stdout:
{"hour": 12, "minute": 42}
